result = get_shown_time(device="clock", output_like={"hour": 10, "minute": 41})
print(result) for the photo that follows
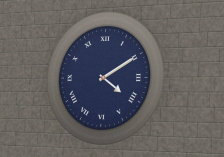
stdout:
{"hour": 4, "minute": 10}
